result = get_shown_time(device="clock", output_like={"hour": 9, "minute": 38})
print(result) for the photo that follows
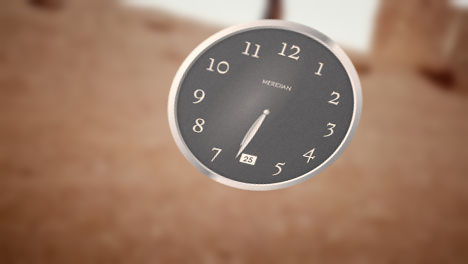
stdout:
{"hour": 6, "minute": 32}
